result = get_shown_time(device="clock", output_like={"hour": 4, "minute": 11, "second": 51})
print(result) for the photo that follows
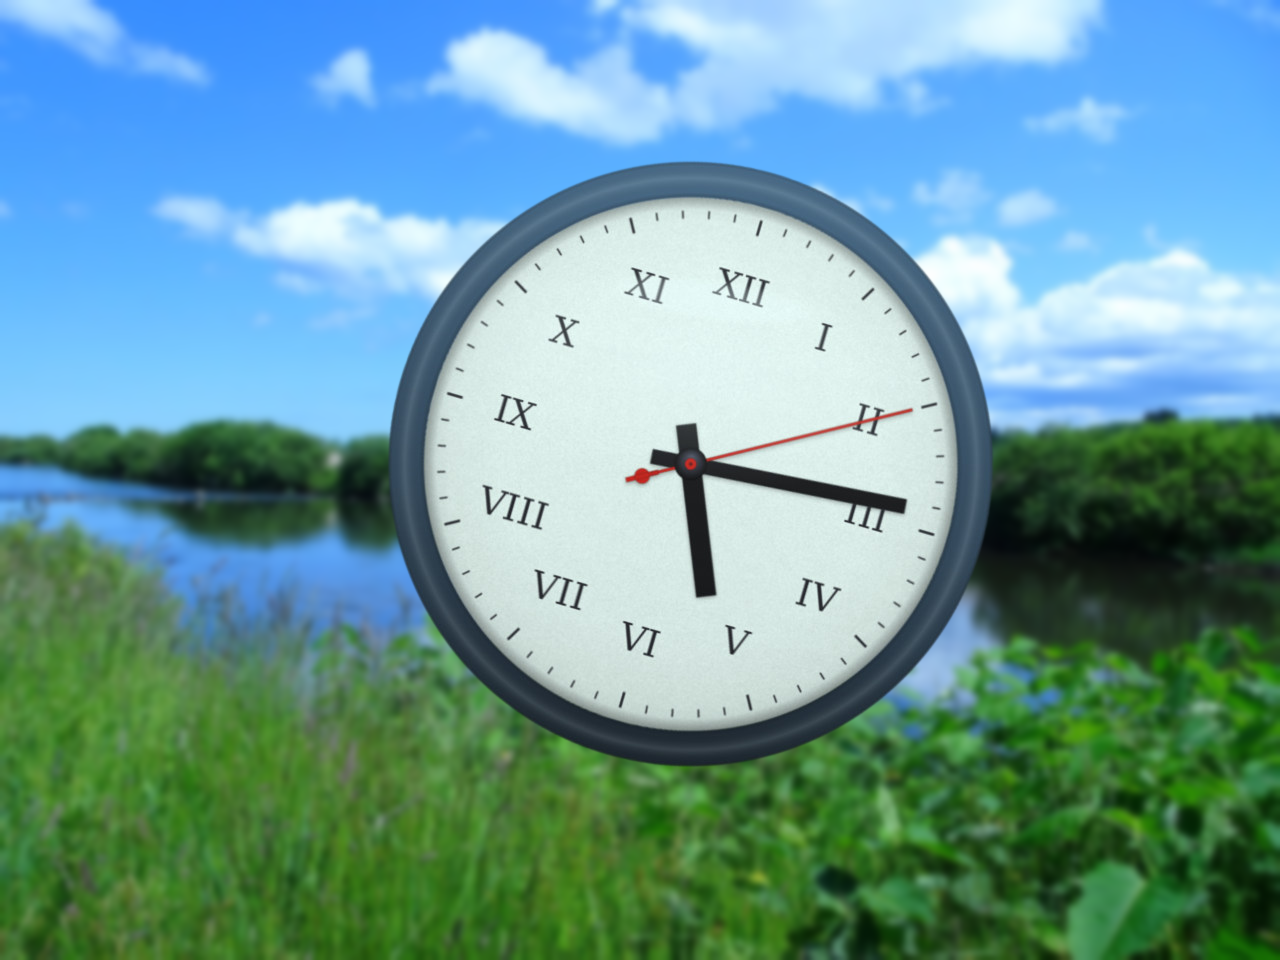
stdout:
{"hour": 5, "minute": 14, "second": 10}
